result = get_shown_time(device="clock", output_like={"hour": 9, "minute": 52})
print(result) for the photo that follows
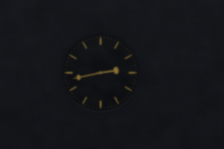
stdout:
{"hour": 2, "minute": 43}
